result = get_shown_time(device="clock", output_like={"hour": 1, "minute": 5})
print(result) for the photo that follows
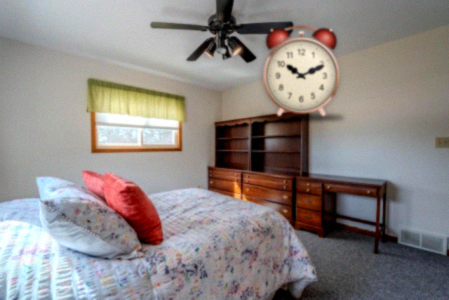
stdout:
{"hour": 10, "minute": 11}
